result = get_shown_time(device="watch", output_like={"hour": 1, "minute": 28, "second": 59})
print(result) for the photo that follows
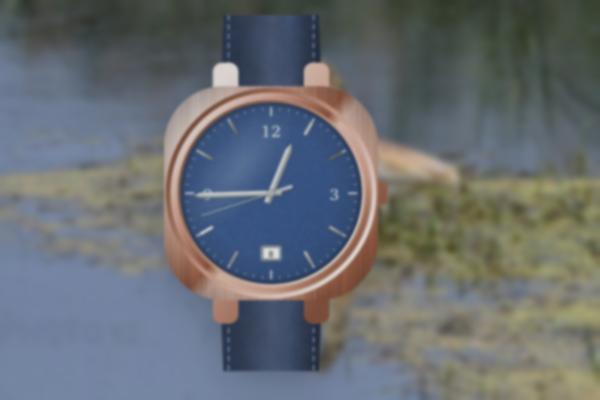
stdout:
{"hour": 12, "minute": 44, "second": 42}
